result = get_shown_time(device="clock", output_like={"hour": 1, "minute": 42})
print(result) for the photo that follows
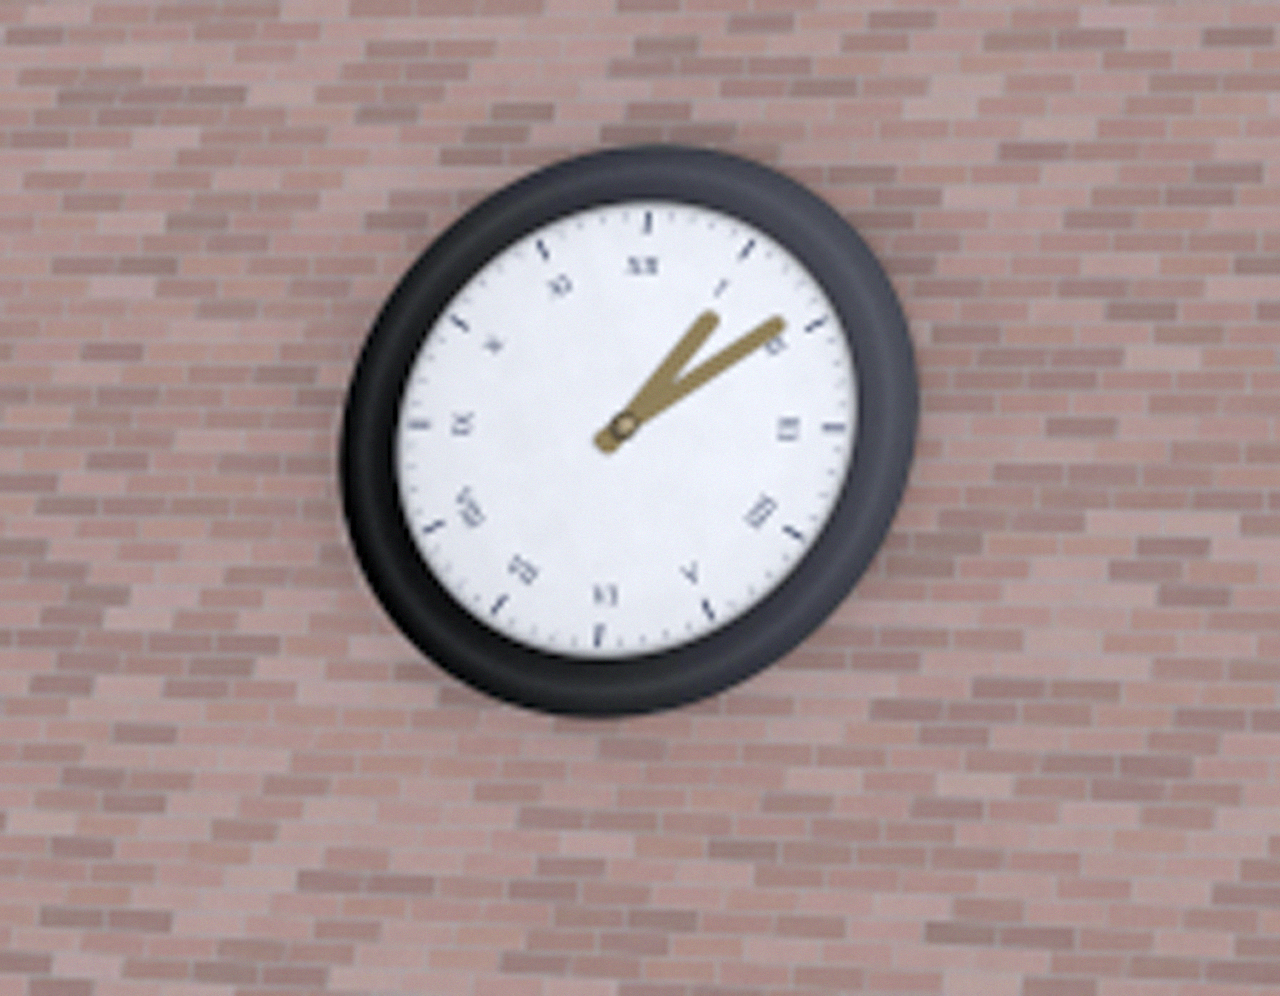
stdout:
{"hour": 1, "minute": 9}
